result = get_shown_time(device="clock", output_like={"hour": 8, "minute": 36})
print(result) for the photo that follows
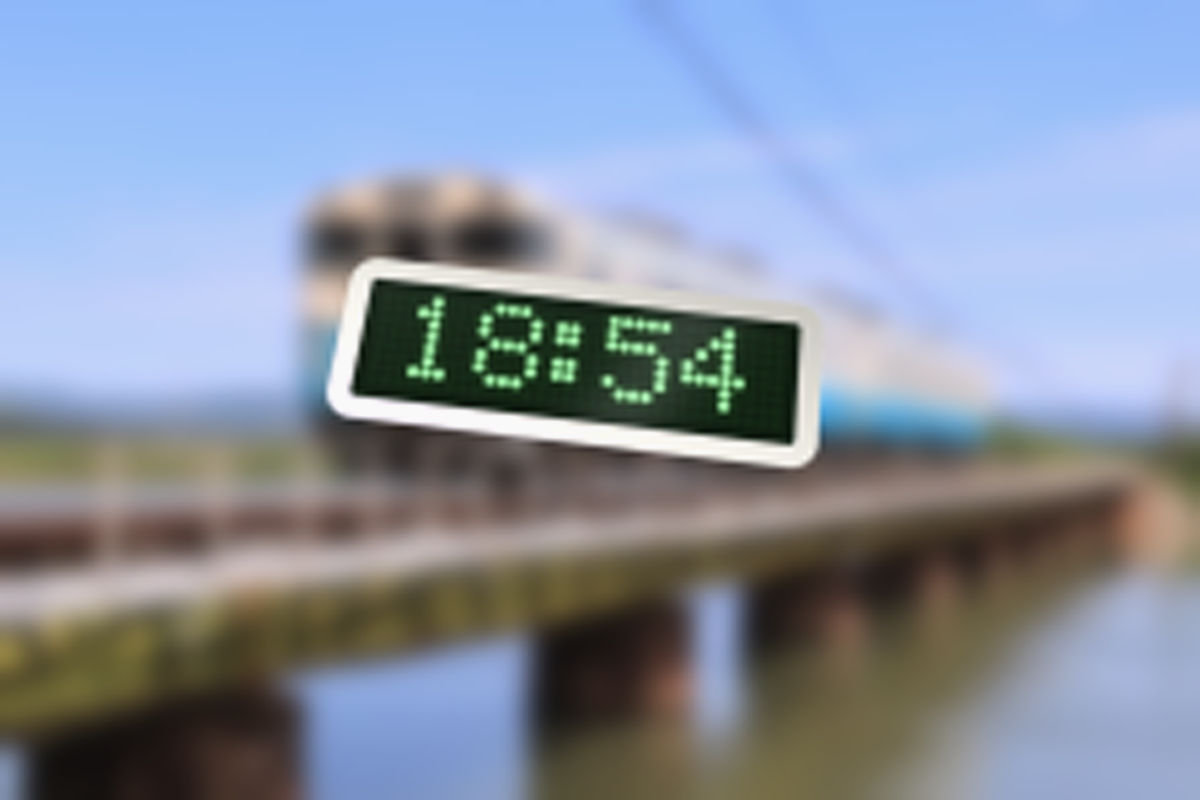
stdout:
{"hour": 18, "minute": 54}
